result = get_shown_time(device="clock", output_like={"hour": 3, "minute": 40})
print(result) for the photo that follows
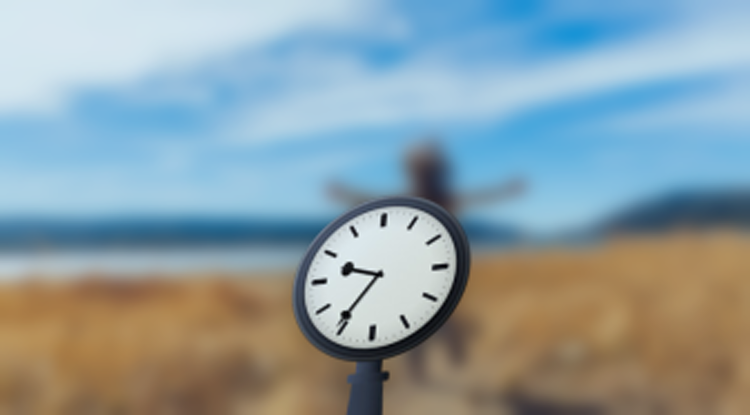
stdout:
{"hour": 9, "minute": 36}
